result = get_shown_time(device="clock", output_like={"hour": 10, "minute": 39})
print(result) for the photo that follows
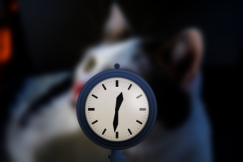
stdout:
{"hour": 12, "minute": 31}
